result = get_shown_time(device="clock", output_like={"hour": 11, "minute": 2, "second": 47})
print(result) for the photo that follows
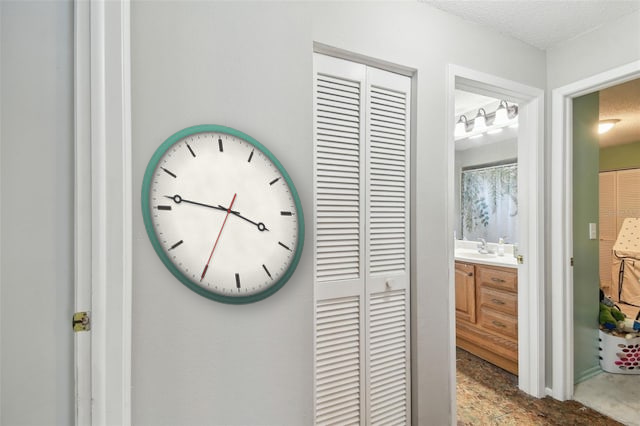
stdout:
{"hour": 3, "minute": 46, "second": 35}
